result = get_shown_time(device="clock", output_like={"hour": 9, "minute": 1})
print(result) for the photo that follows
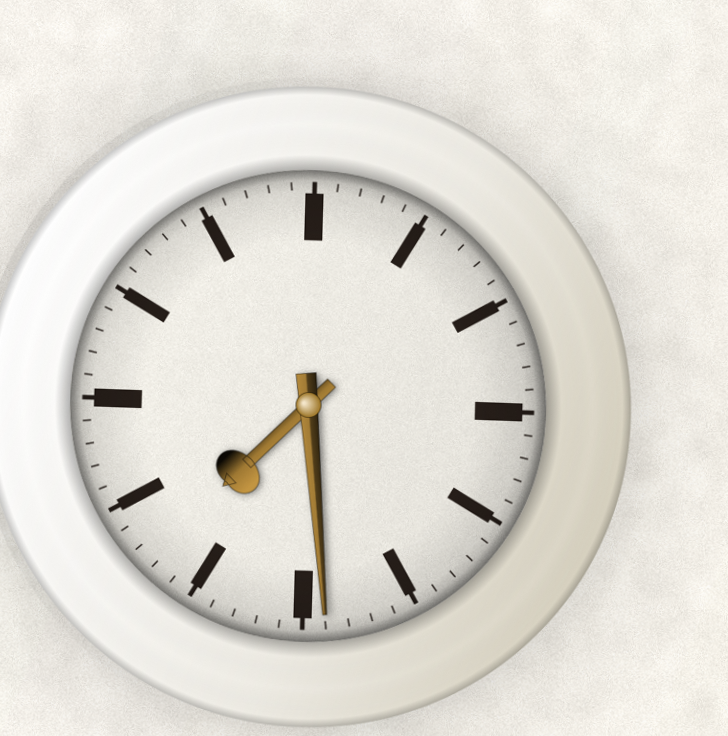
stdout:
{"hour": 7, "minute": 29}
